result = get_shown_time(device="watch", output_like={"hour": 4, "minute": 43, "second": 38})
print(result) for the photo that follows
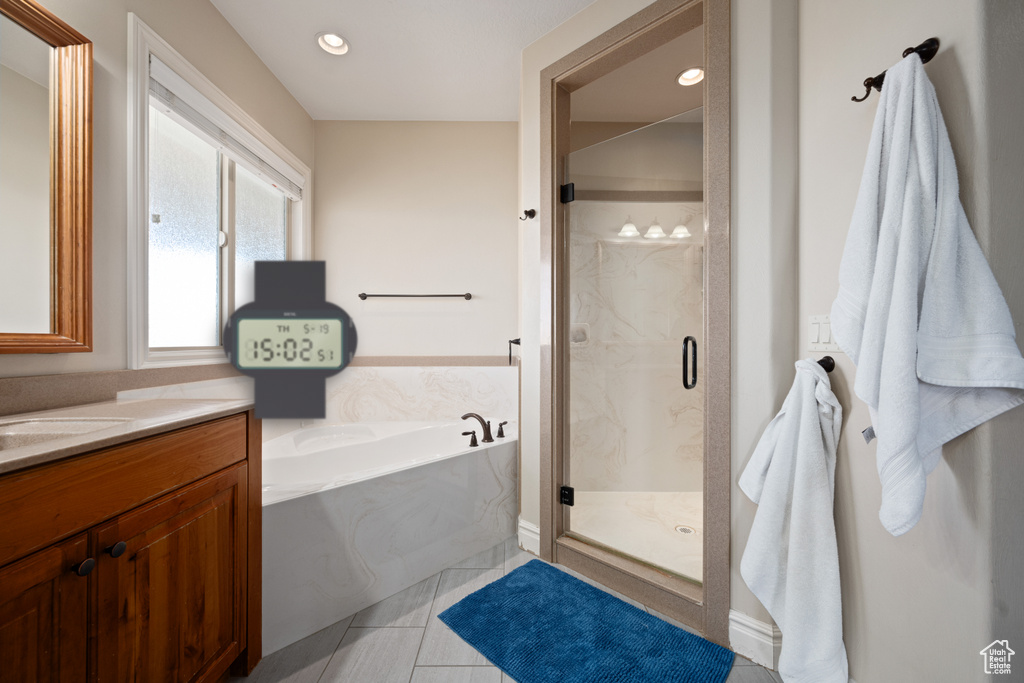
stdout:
{"hour": 15, "minute": 2, "second": 51}
